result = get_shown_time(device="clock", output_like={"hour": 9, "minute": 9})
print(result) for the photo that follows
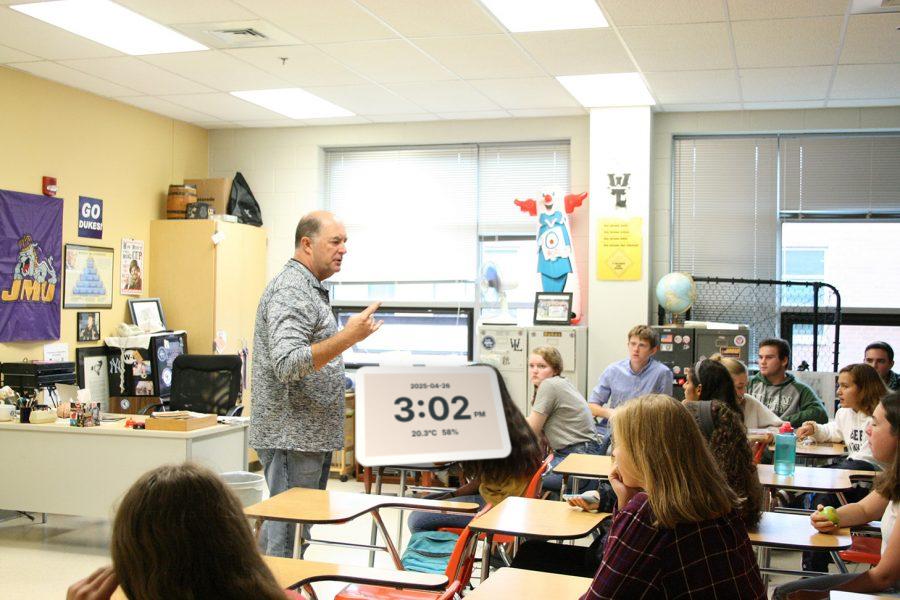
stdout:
{"hour": 3, "minute": 2}
